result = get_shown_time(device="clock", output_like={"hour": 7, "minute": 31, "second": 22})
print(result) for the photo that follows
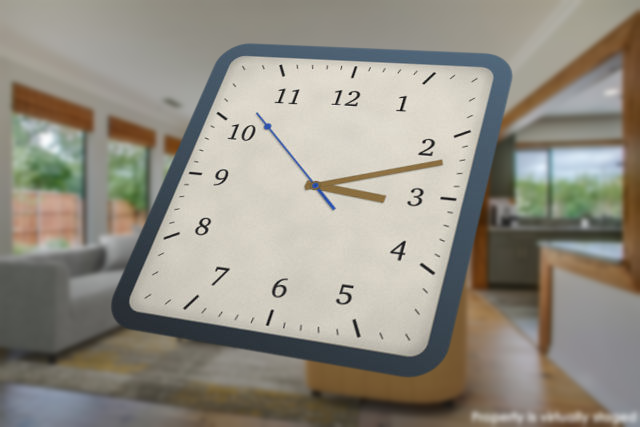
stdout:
{"hour": 3, "minute": 11, "second": 52}
